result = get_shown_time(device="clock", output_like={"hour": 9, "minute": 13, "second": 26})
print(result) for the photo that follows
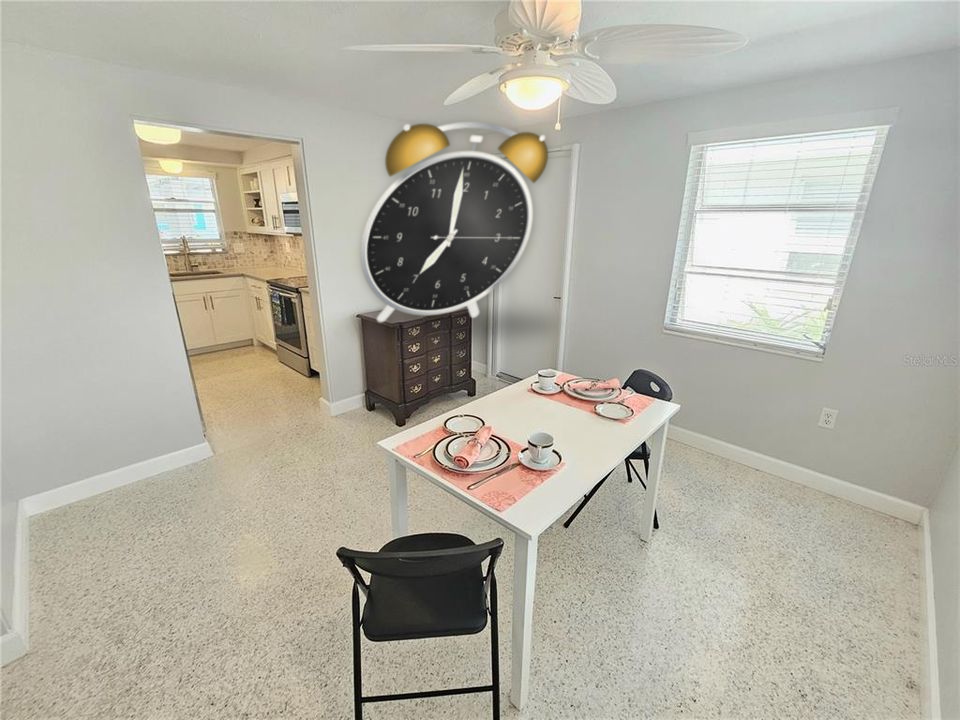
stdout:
{"hour": 6, "minute": 59, "second": 15}
